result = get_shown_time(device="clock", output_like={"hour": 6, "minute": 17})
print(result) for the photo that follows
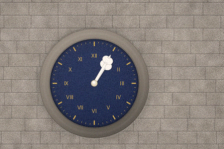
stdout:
{"hour": 1, "minute": 5}
